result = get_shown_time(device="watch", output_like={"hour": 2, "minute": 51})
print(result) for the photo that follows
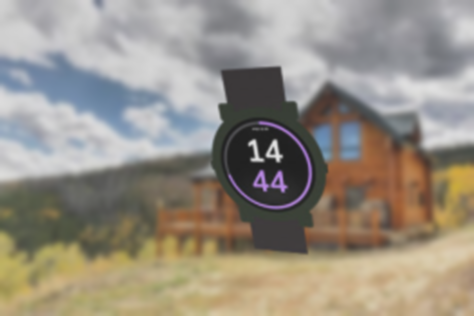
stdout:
{"hour": 14, "minute": 44}
